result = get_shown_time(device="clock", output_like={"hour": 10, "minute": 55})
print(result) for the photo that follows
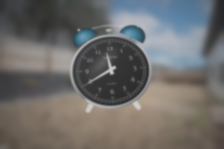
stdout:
{"hour": 11, "minute": 40}
